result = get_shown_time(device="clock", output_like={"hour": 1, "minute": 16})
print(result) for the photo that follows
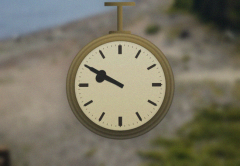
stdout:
{"hour": 9, "minute": 50}
